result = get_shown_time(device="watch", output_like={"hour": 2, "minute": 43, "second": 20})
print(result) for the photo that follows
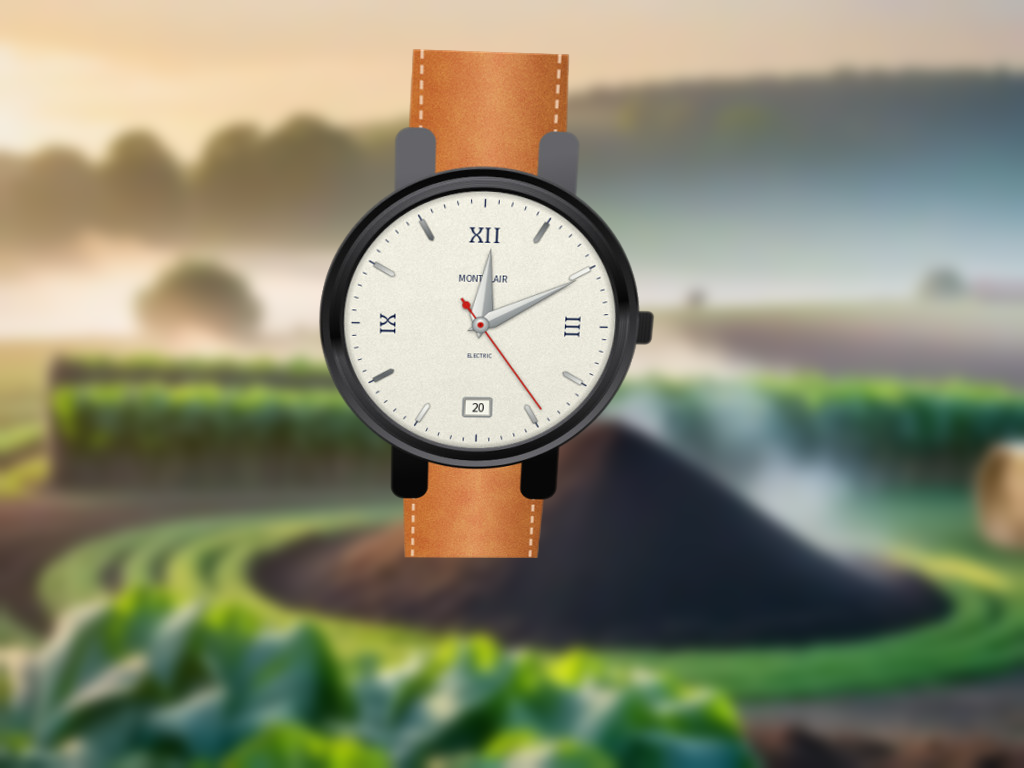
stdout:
{"hour": 12, "minute": 10, "second": 24}
